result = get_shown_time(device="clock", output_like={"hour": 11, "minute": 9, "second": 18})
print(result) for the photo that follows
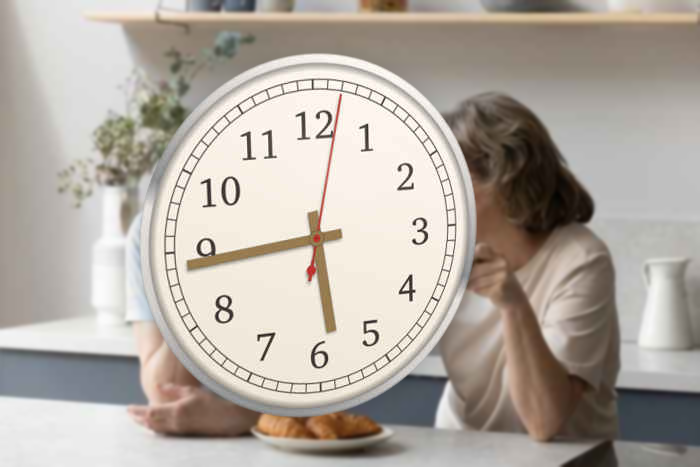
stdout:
{"hour": 5, "minute": 44, "second": 2}
